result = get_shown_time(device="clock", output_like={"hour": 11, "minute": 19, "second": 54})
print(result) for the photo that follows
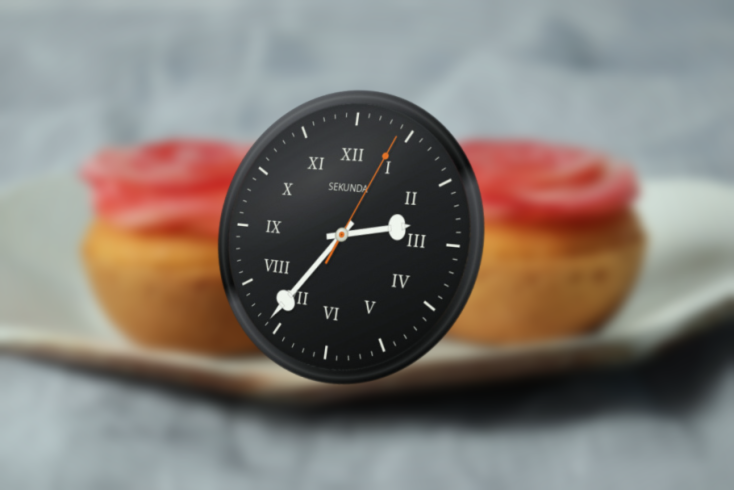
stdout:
{"hour": 2, "minute": 36, "second": 4}
